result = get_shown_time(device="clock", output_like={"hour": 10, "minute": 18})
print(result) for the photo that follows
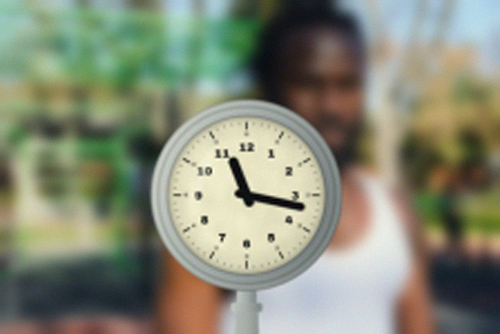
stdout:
{"hour": 11, "minute": 17}
